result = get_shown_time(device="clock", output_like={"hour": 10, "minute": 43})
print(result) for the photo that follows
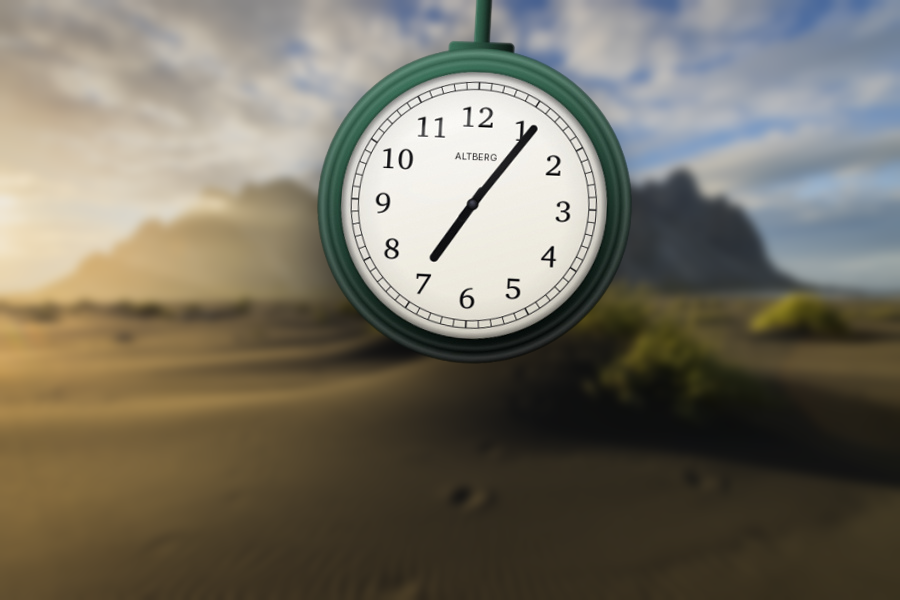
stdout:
{"hour": 7, "minute": 6}
